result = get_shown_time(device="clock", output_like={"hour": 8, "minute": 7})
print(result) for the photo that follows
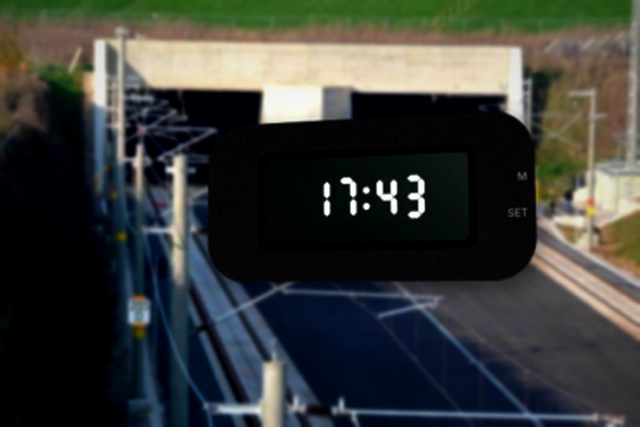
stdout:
{"hour": 17, "minute": 43}
